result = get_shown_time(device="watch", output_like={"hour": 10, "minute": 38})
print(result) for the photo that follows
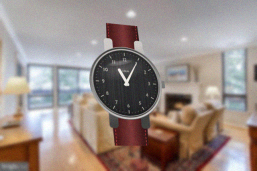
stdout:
{"hour": 11, "minute": 5}
